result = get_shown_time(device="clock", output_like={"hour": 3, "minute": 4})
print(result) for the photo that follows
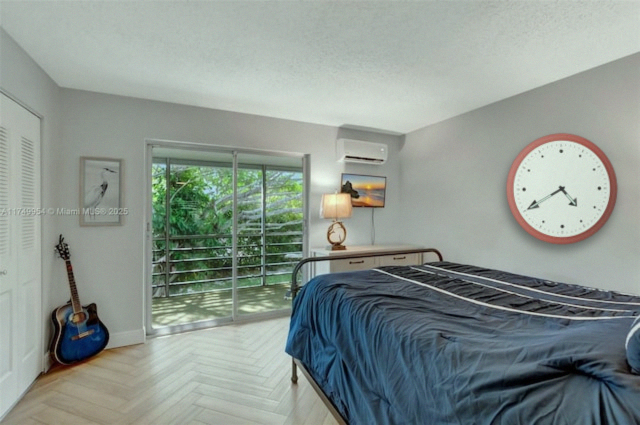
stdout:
{"hour": 4, "minute": 40}
